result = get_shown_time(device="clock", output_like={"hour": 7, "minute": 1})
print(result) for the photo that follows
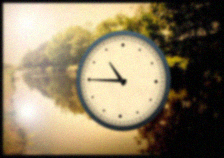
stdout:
{"hour": 10, "minute": 45}
